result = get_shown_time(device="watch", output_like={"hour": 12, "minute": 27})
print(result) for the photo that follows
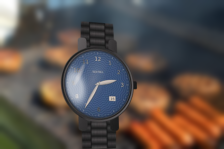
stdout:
{"hour": 2, "minute": 35}
